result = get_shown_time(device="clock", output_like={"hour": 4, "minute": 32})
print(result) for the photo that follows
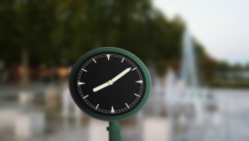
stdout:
{"hour": 8, "minute": 9}
